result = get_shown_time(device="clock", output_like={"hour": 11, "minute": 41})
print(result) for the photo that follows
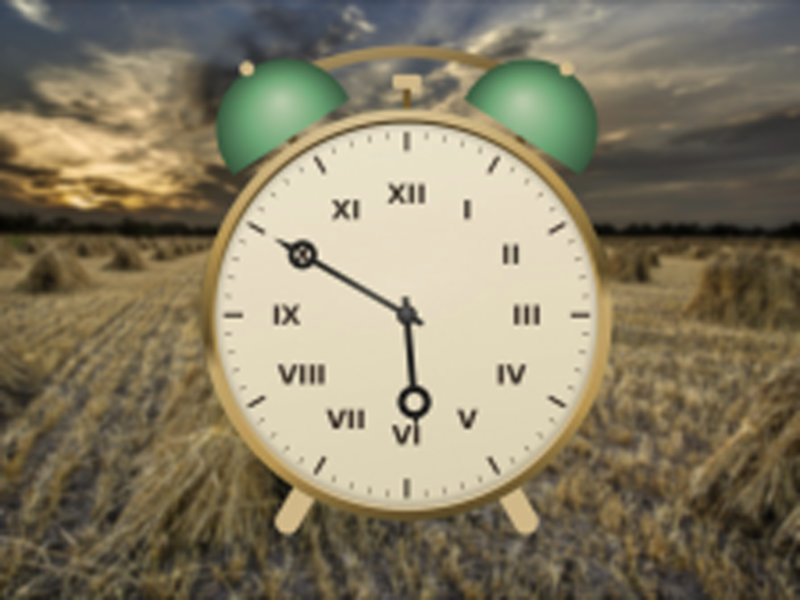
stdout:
{"hour": 5, "minute": 50}
